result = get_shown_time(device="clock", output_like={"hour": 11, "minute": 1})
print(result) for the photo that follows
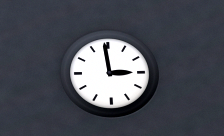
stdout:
{"hour": 2, "minute": 59}
